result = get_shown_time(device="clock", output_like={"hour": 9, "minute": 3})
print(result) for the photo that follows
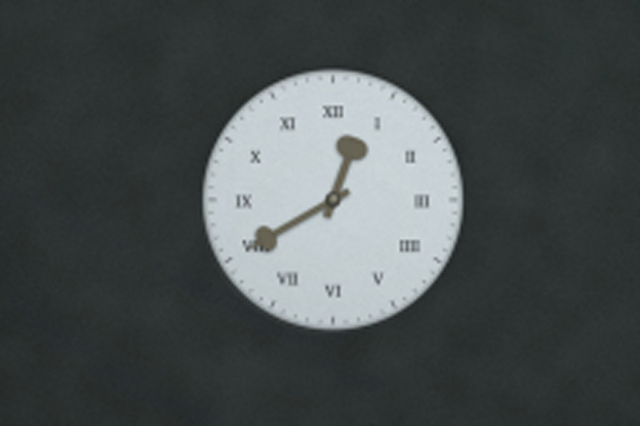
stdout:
{"hour": 12, "minute": 40}
